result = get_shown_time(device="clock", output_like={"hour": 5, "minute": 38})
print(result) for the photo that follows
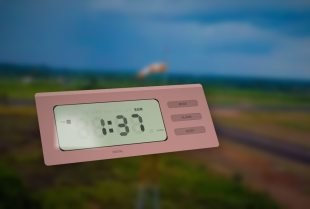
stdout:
{"hour": 1, "minute": 37}
